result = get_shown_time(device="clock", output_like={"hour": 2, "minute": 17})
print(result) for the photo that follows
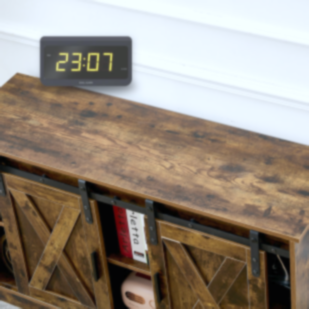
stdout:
{"hour": 23, "minute": 7}
